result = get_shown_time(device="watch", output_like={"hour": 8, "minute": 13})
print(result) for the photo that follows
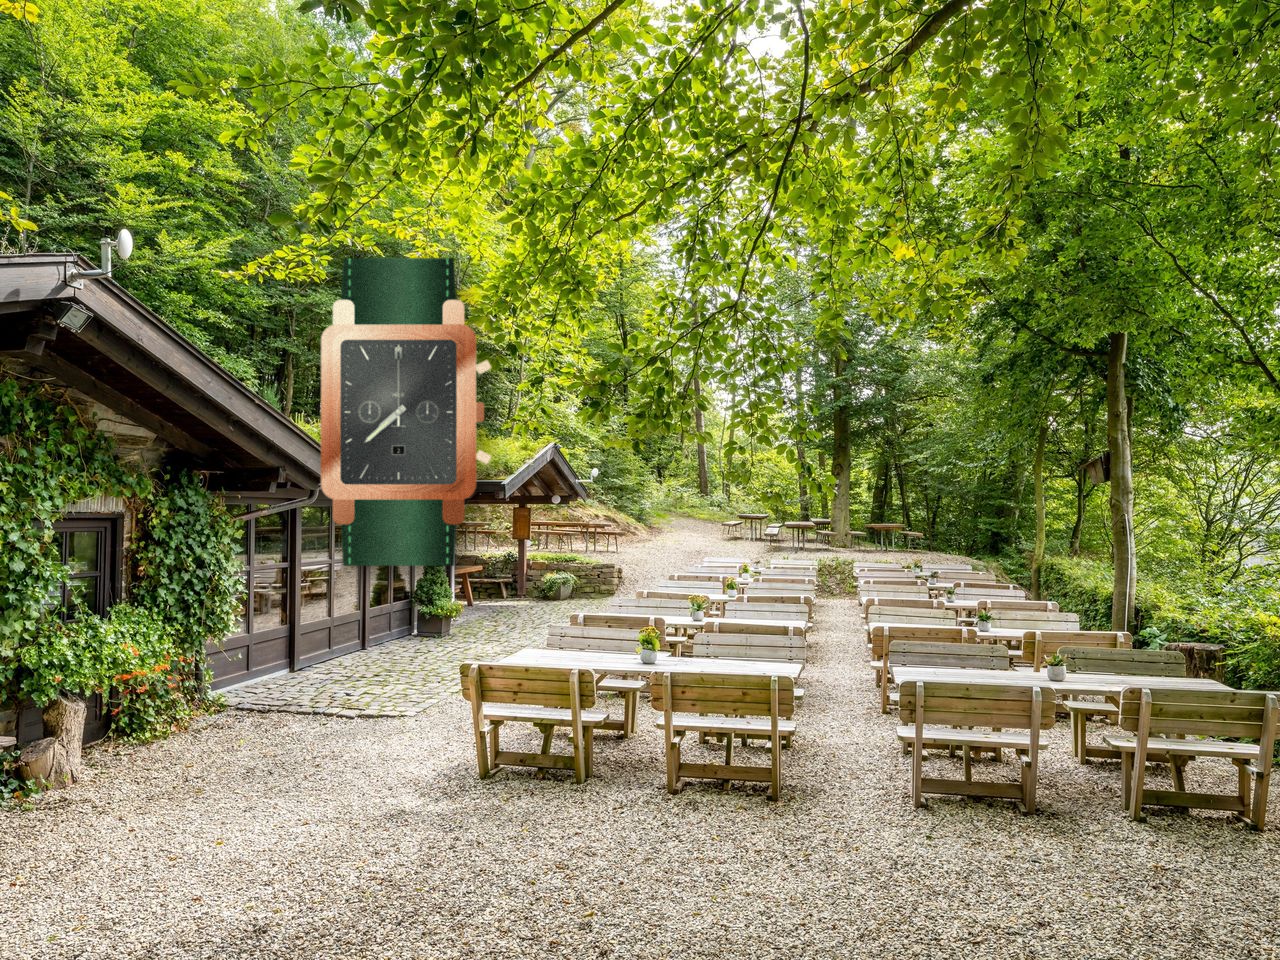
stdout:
{"hour": 7, "minute": 38}
